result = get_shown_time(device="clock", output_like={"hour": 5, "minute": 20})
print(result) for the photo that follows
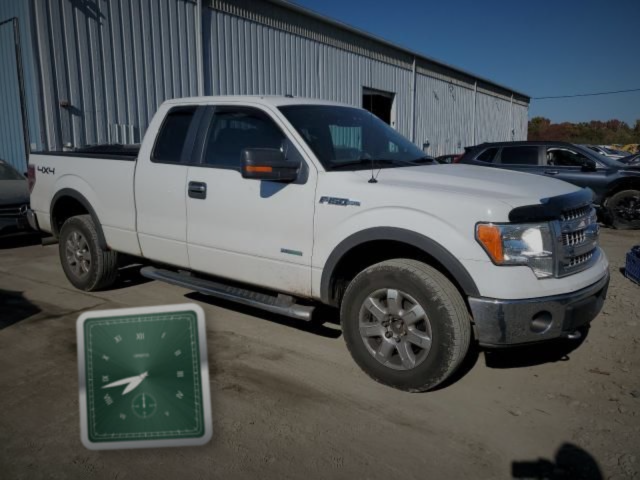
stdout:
{"hour": 7, "minute": 43}
